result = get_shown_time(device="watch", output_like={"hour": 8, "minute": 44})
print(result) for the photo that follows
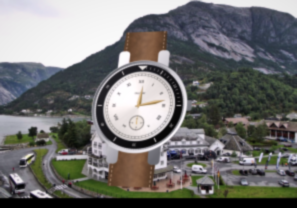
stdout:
{"hour": 12, "minute": 13}
